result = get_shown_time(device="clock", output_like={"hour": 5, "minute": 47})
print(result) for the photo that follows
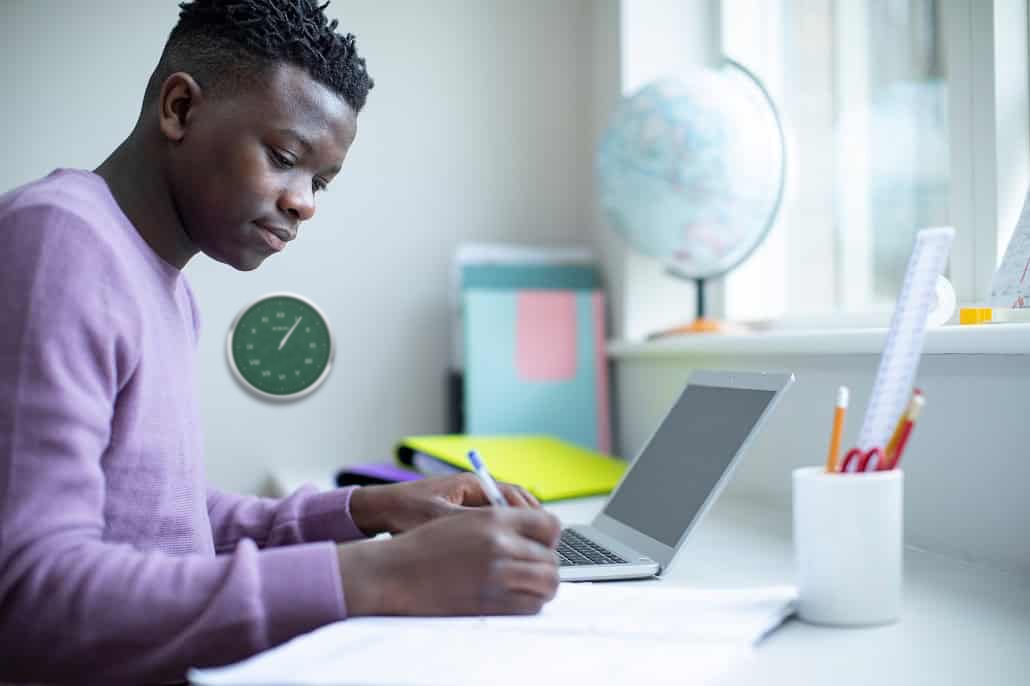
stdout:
{"hour": 1, "minute": 6}
